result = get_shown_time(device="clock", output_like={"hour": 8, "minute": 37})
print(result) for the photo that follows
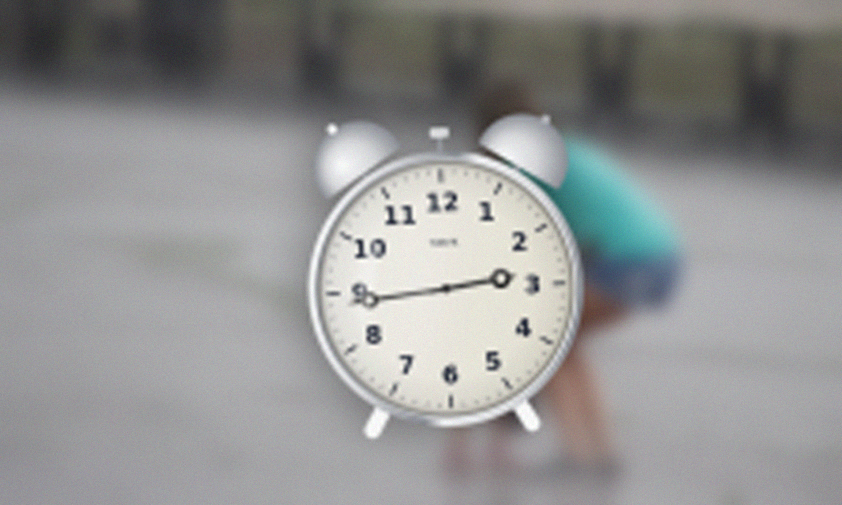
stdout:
{"hour": 2, "minute": 44}
